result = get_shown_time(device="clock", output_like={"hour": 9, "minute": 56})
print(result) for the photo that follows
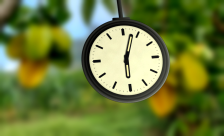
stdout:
{"hour": 6, "minute": 3}
